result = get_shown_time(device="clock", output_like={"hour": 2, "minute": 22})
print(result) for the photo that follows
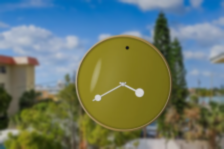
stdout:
{"hour": 3, "minute": 39}
